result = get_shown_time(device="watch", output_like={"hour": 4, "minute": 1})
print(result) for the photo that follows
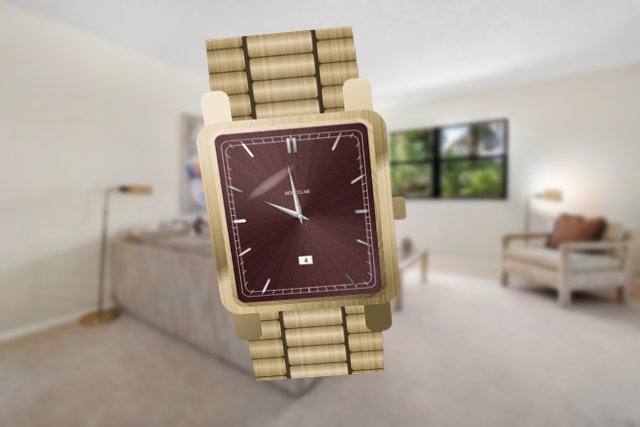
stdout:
{"hour": 9, "minute": 59}
